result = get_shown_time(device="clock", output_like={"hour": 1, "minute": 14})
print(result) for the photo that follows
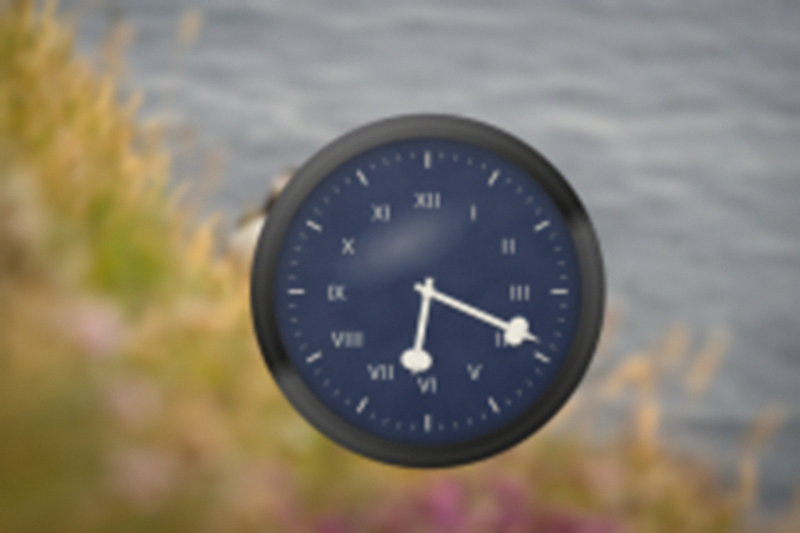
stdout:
{"hour": 6, "minute": 19}
